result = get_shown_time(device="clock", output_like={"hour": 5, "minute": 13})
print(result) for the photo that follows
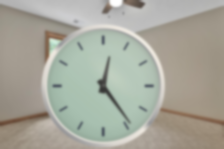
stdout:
{"hour": 12, "minute": 24}
